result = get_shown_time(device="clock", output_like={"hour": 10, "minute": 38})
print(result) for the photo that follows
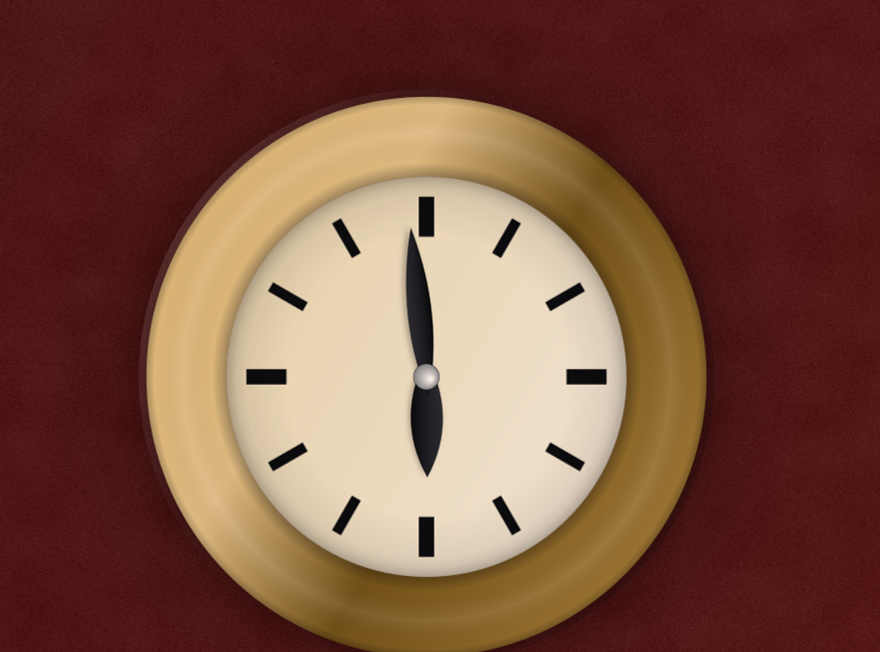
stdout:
{"hour": 5, "minute": 59}
